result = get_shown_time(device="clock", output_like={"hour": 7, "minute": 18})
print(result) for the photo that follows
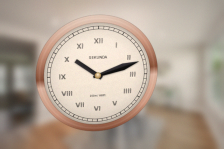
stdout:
{"hour": 10, "minute": 12}
